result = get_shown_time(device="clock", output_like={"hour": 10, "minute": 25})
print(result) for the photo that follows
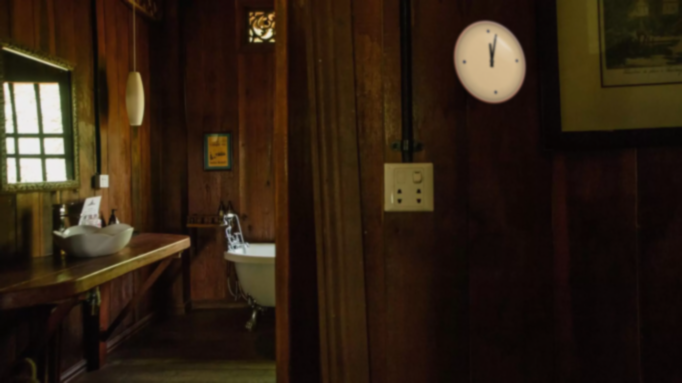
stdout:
{"hour": 12, "minute": 3}
